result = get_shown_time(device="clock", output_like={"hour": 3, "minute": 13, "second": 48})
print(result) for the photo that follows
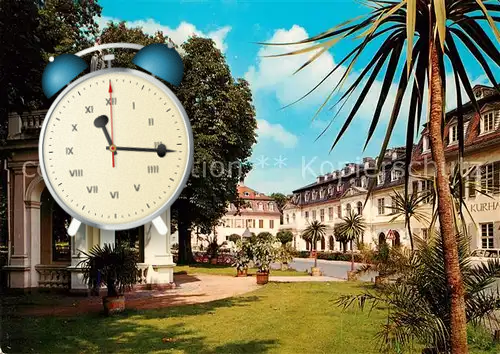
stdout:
{"hour": 11, "minute": 16, "second": 0}
